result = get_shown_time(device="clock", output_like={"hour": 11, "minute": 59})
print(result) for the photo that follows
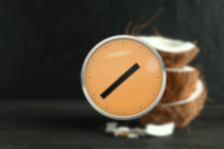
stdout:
{"hour": 1, "minute": 38}
